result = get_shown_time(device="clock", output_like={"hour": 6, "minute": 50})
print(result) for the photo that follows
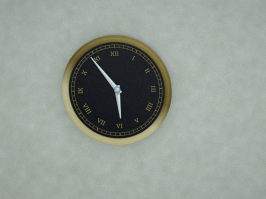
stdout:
{"hour": 5, "minute": 54}
